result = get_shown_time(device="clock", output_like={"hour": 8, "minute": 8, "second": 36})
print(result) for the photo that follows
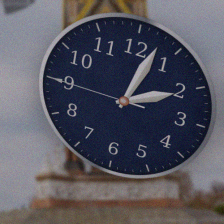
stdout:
{"hour": 2, "minute": 2, "second": 45}
